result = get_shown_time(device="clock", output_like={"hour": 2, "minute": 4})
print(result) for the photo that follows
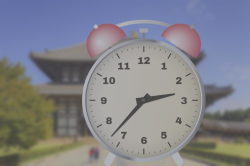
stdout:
{"hour": 2, "minute": 37}
